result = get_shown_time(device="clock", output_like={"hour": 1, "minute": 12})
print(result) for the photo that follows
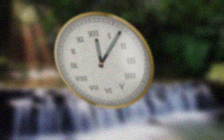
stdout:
{"hour": 12, "minute": 7}
